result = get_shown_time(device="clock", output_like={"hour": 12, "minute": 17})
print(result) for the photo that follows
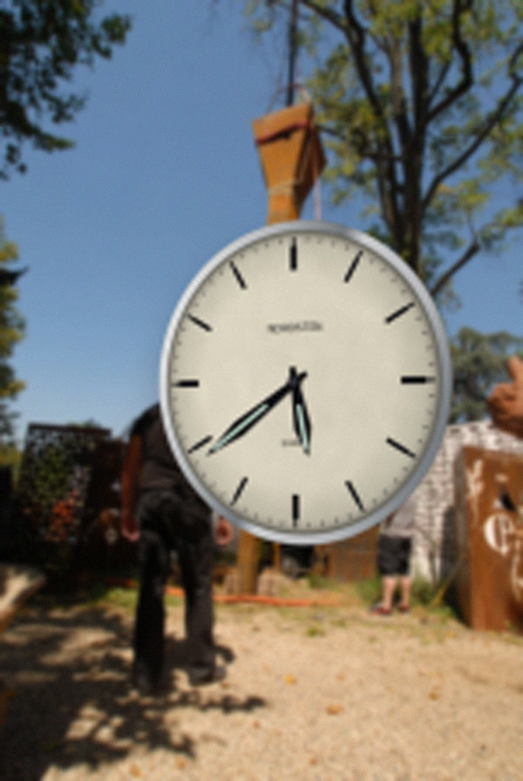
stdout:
{"hour": 5, "minute": 39}
